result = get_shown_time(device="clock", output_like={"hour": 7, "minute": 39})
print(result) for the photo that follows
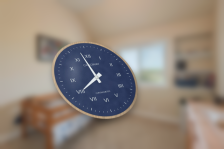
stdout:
{"hour": 7, "minute": 58}
